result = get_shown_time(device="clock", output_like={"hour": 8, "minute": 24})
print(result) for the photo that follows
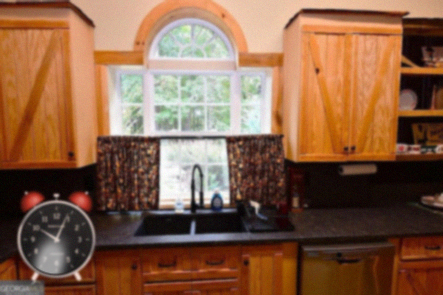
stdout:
{"hour": 10, "minute": 4}
